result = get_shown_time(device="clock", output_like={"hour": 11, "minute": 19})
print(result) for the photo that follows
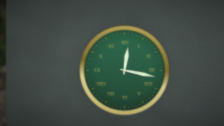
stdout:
{"hour": 12, "minute": 17}
